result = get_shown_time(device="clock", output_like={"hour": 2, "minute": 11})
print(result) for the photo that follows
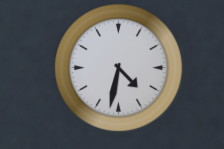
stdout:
{"hour": 4, "minute": 32}
